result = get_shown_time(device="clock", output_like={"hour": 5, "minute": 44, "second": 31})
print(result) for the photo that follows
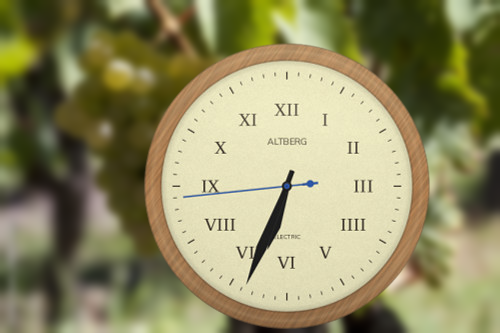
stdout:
{"hour": 6, "minute": 33, "second": 44}
